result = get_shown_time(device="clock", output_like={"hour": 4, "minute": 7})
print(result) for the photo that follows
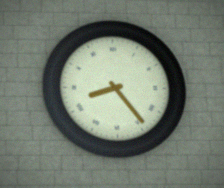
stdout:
{"hour": 8, "minute": 24}
